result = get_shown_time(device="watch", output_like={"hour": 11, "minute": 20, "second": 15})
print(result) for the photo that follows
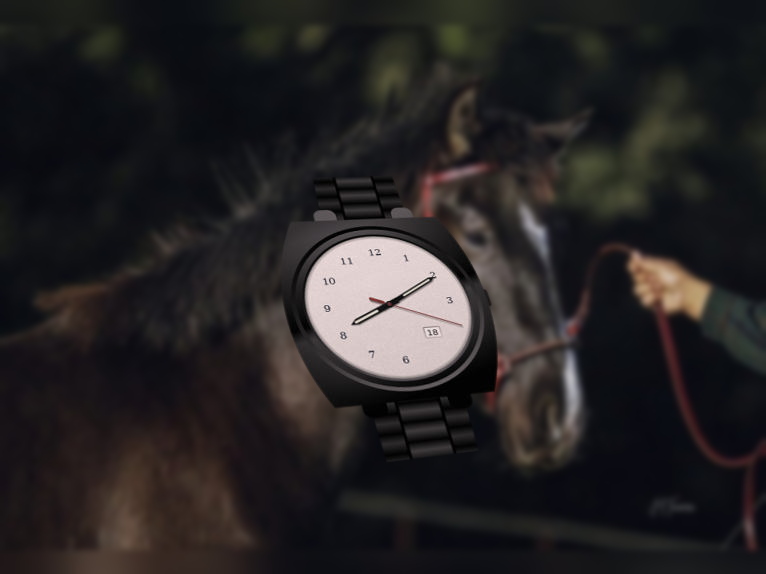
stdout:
{"hour": 8, "minute": 10, "second": 19}
